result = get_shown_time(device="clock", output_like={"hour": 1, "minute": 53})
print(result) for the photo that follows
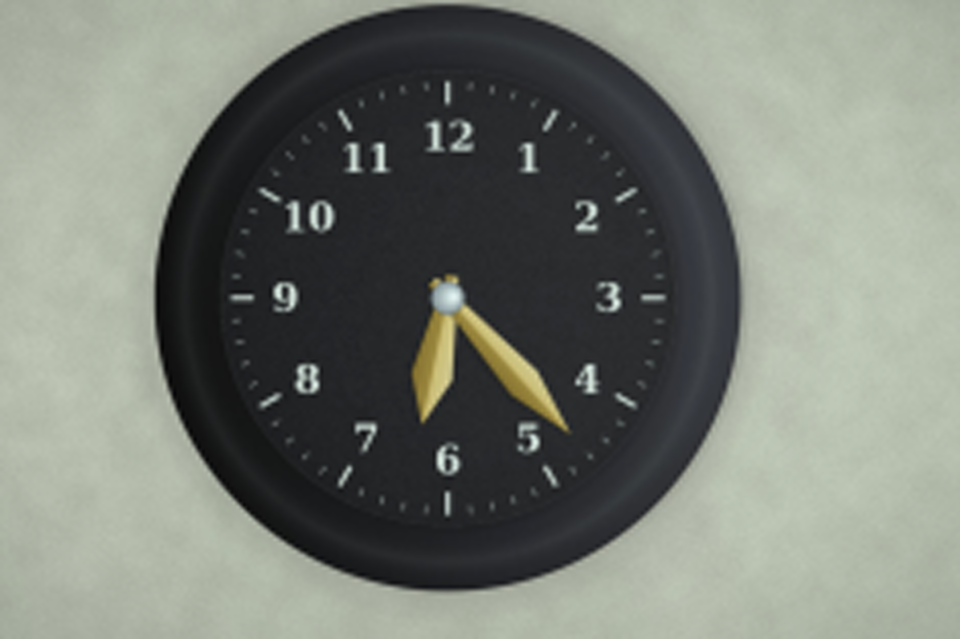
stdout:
{"hour": 6, "minute": 23}
